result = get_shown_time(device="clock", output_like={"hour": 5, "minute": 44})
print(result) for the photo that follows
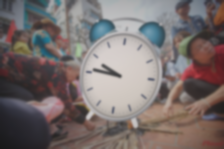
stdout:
{"hour": 9, "minute": 46}
